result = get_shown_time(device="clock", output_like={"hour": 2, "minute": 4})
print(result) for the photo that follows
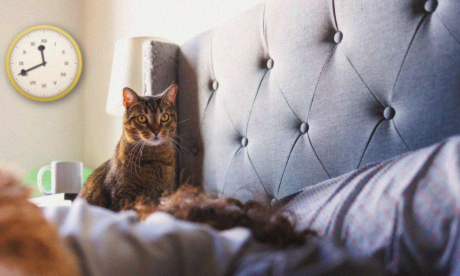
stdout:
{"hour": 11, "minute": 41}
